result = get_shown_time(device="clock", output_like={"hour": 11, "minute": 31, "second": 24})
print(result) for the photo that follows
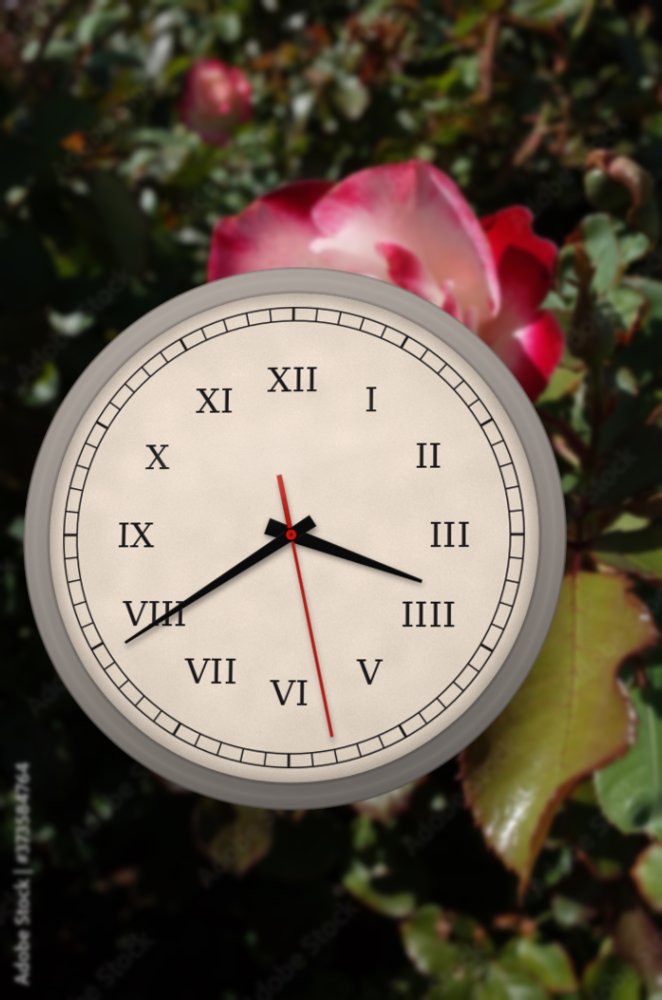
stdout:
{"hour": 3, "minute": 39, "second": 28}
